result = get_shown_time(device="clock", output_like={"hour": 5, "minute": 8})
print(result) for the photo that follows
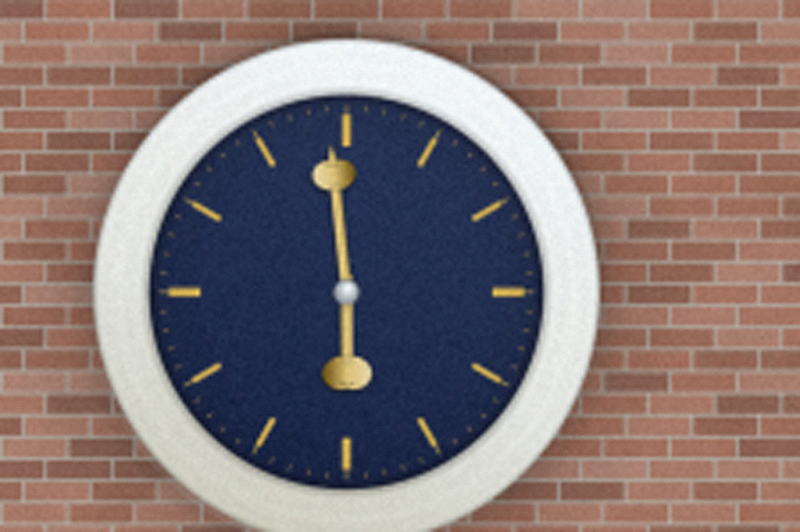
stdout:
{"hour": 5, "minute": 59}
